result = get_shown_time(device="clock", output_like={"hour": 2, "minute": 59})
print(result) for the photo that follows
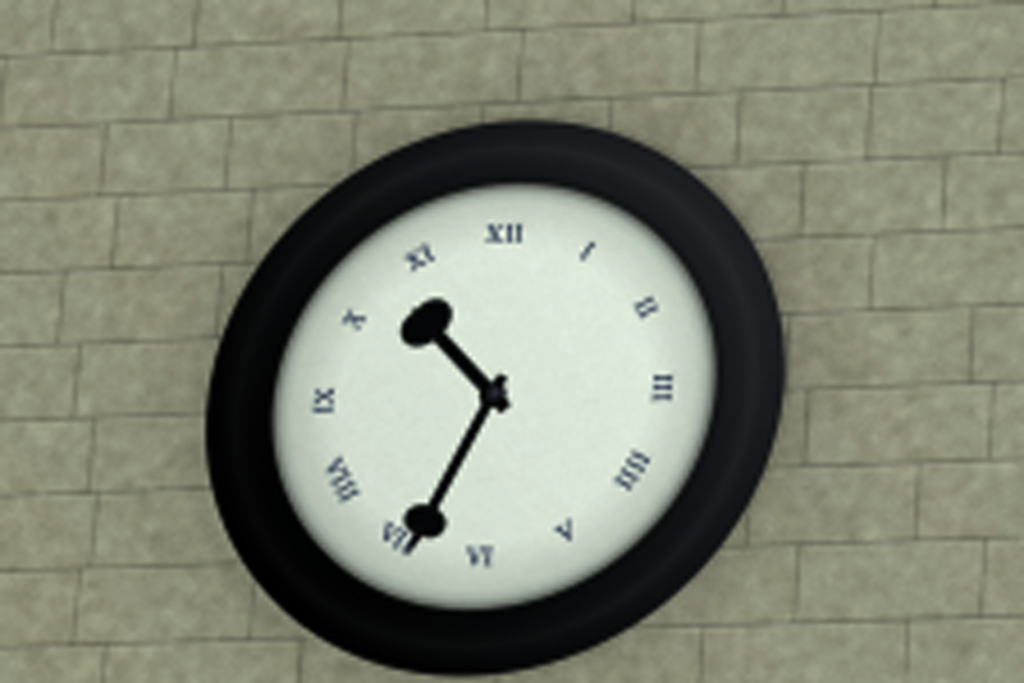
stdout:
{"hour": 10, "minute": 34}
